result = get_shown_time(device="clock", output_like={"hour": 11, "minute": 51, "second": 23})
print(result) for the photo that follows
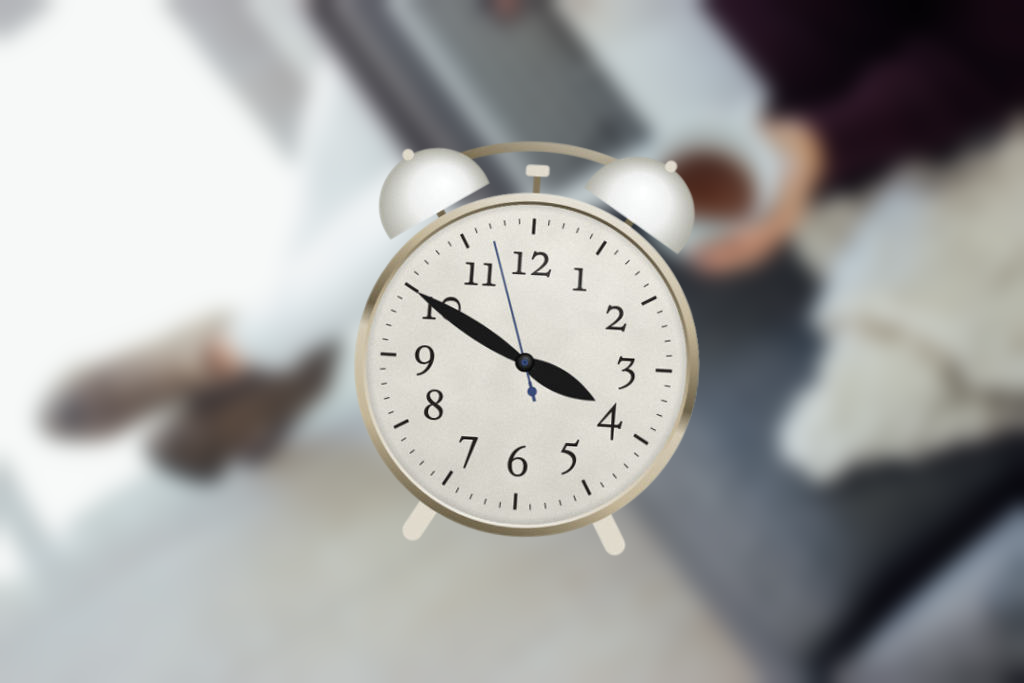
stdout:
{"hour": 3, "minute": 49, "second": 57}
